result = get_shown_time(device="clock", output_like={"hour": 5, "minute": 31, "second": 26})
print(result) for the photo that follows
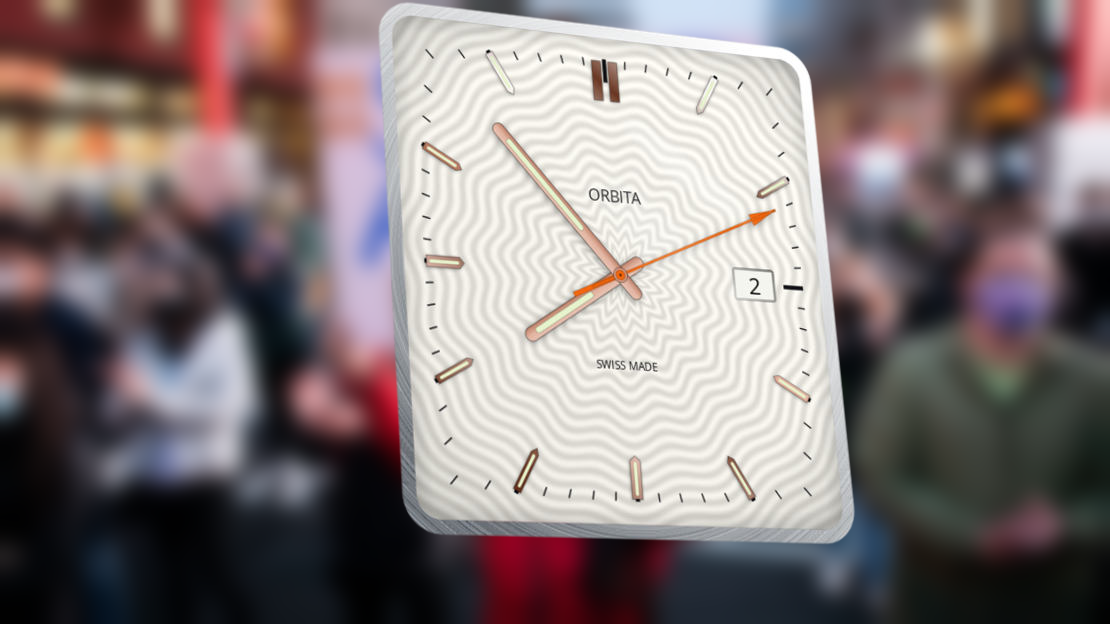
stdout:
{"hour": 7, "minute": 53, "second": 11}
